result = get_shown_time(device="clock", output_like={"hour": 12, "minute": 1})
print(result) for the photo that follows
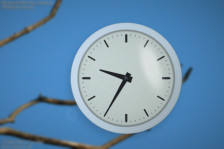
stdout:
{"hour": 9, "minute": 35}
